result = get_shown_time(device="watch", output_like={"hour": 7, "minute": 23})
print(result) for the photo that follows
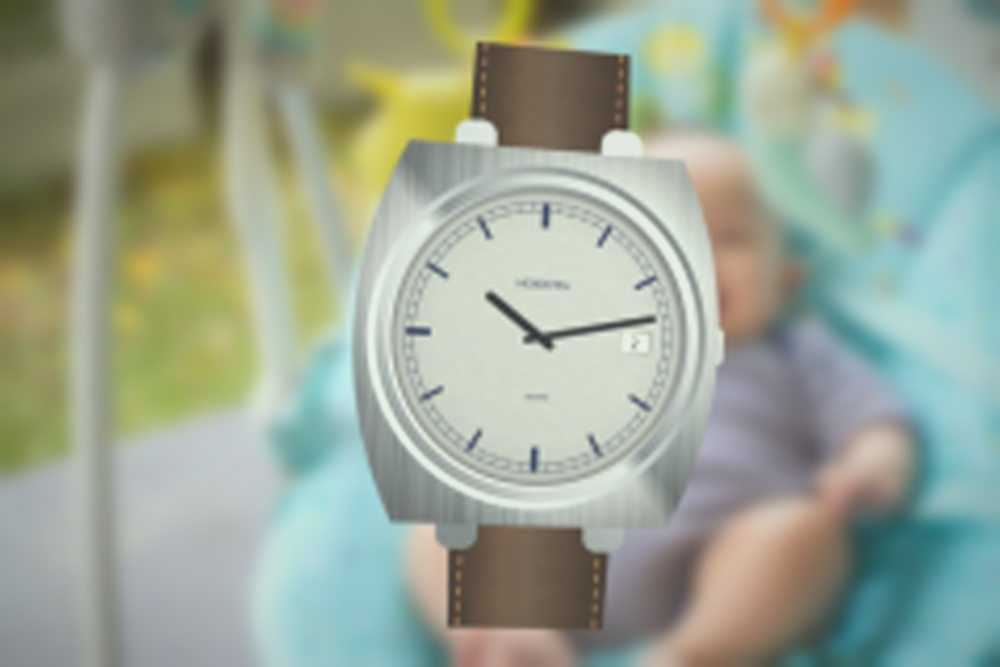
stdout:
{"hour": 10, "minute": 13}
